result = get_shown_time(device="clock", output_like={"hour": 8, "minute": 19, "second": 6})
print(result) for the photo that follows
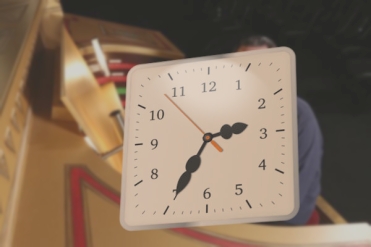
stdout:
{"hour": 2, "minute": 34, "second": 53}
